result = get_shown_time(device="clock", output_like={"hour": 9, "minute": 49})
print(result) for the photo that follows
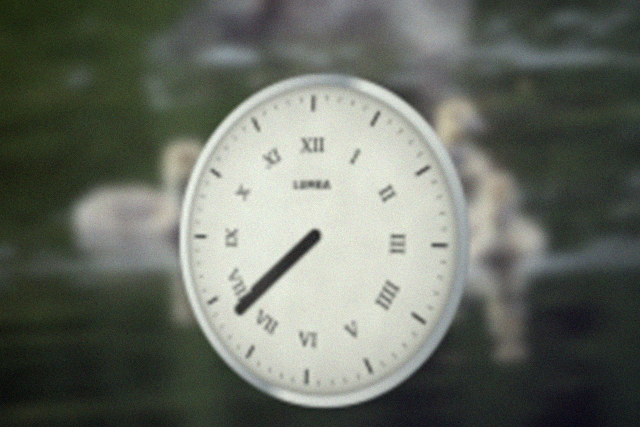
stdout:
{"hour": 7, "minute": 38}
